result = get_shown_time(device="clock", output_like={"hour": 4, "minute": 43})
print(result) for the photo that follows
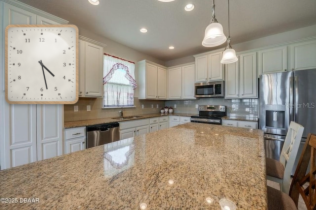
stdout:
{"hour": 4, "minute": 28}
